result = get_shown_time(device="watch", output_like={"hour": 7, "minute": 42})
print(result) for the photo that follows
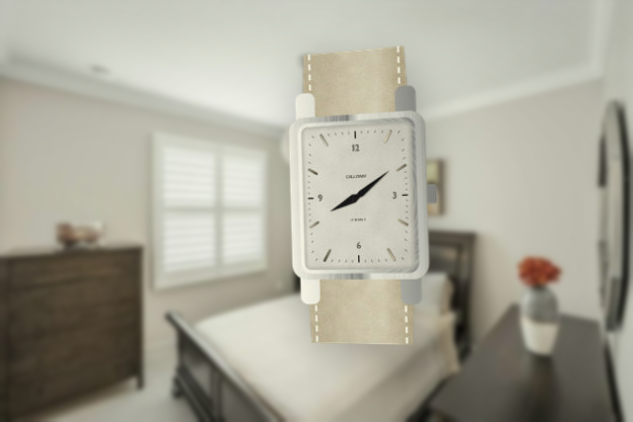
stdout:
{"hour": 8, "minute": 9}
